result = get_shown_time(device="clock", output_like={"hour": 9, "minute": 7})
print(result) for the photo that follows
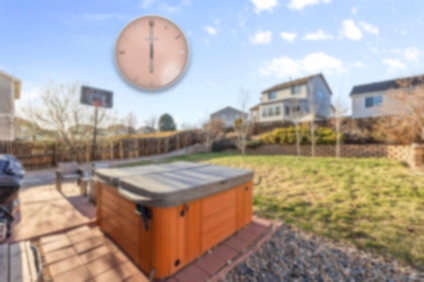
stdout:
{"hour": 6, "minute": 0}
